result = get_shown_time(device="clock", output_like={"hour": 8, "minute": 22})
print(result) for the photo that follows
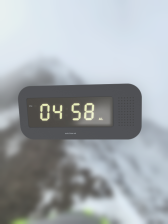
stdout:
{"hour": 4, "minute": 58}
